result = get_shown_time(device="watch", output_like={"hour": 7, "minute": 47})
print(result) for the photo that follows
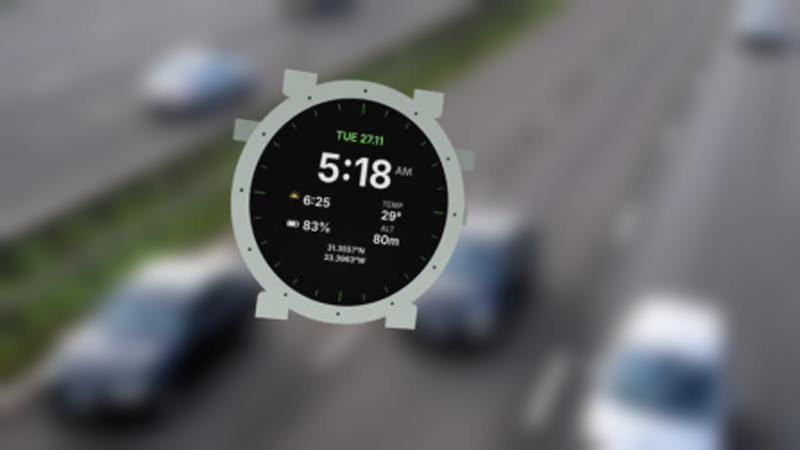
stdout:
{"hour": 5, "minute": 18}
